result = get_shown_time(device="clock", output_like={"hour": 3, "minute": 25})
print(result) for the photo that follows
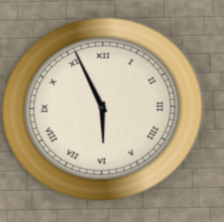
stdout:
{"hour": 5, "minute": 56}
